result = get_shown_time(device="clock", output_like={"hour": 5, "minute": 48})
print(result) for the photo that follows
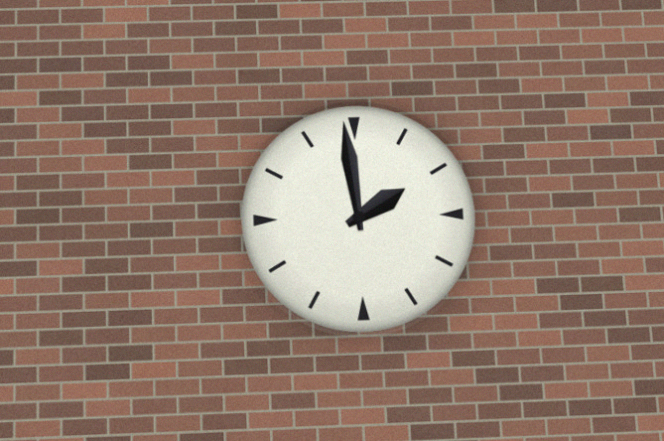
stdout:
{"hour": 1, "minute": 59}
